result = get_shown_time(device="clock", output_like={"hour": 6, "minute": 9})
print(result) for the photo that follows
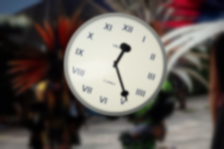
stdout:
{"hour": 12, "minute": 24}
